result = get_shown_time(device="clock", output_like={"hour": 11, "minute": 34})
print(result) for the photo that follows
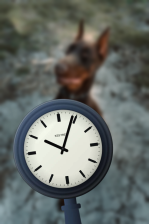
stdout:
{"hour": 10, "minute": 4}
